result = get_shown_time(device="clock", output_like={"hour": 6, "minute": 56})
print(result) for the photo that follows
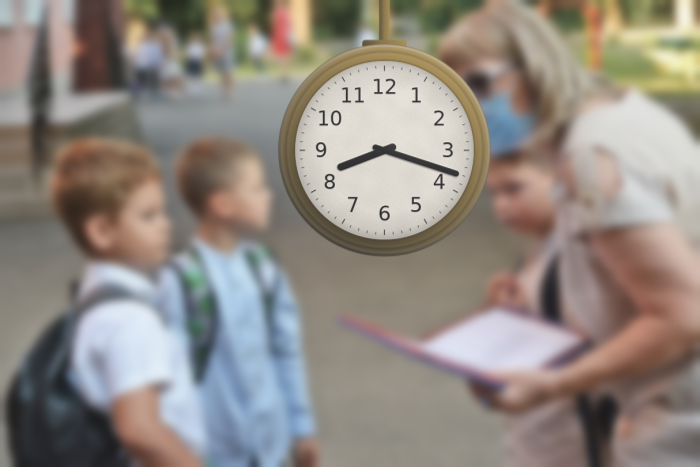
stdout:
{"hour": 8, "minute": 18}
